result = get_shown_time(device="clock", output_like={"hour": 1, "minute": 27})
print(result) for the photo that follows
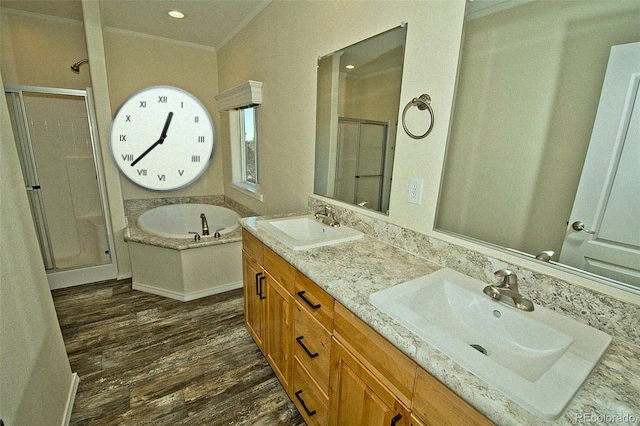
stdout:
{"hour": 12, "minute": 38}
